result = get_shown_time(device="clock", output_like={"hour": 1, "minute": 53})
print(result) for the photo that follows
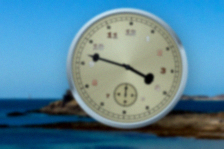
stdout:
{"hour": 3, "minute": 47}
